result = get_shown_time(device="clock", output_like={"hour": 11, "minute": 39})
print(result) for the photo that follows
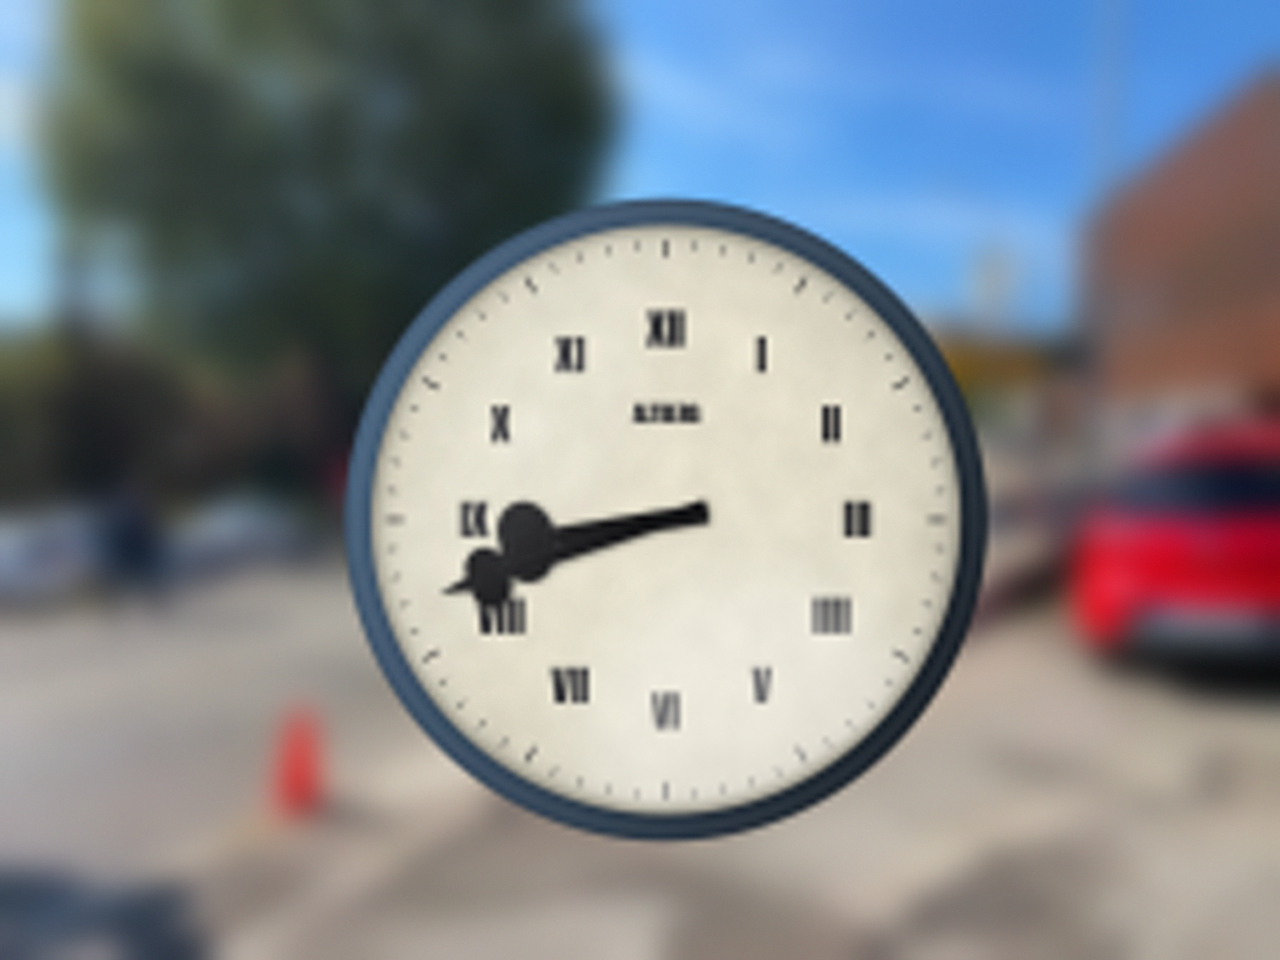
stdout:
{"hour": 8, "minute": 42}
